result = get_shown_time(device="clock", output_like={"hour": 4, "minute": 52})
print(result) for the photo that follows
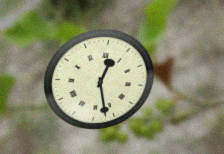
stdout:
{"hour": 12, "minute": 27}
